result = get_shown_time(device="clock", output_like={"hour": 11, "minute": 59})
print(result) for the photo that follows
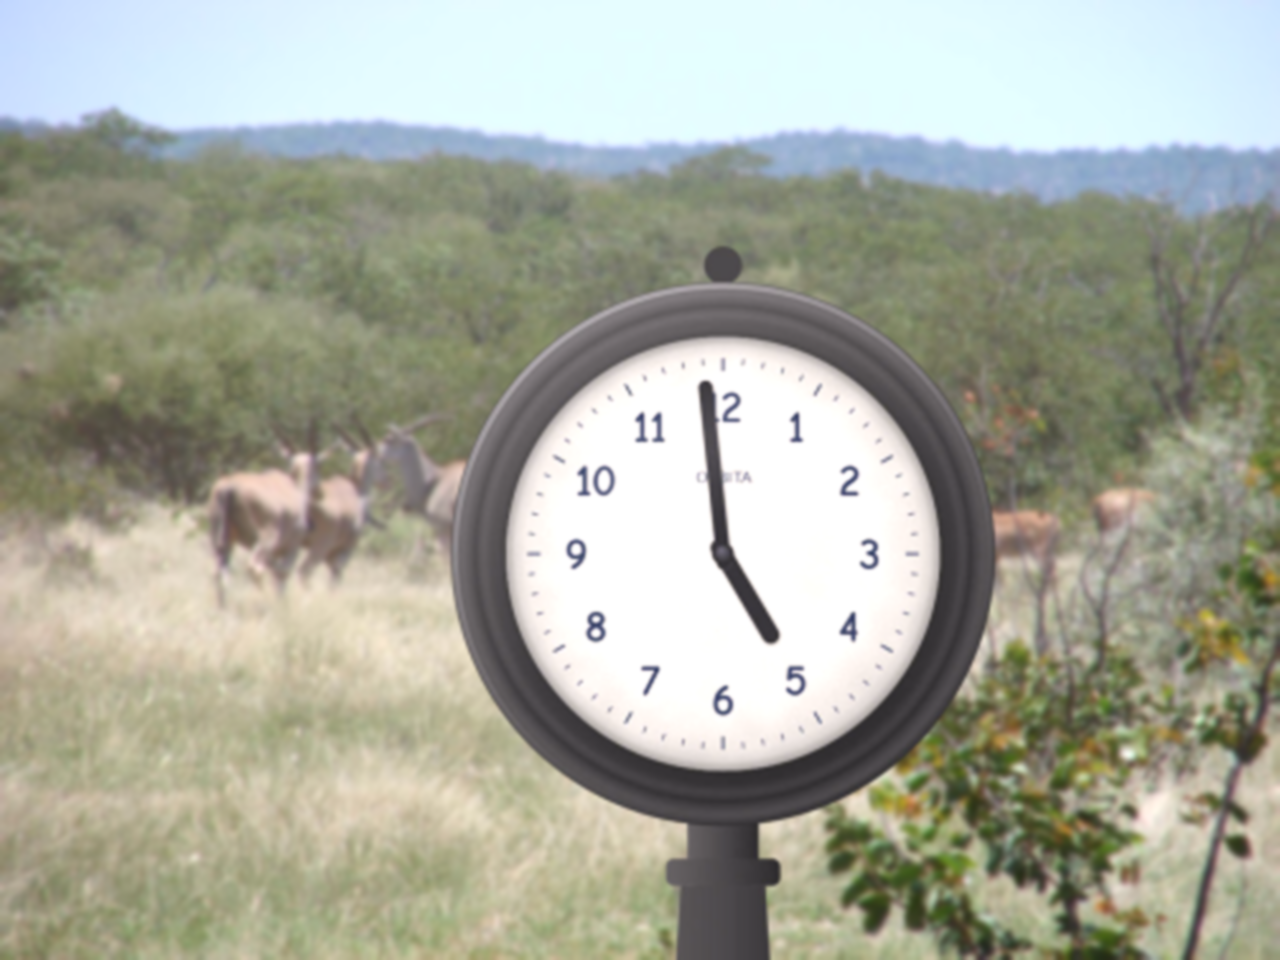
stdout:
{"hour": 4, "minute": 59}
